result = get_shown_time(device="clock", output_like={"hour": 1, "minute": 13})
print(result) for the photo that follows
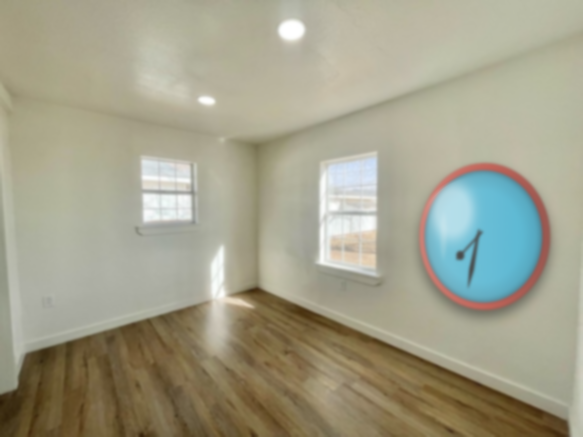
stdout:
{"hour": 7, "minute": 32}
